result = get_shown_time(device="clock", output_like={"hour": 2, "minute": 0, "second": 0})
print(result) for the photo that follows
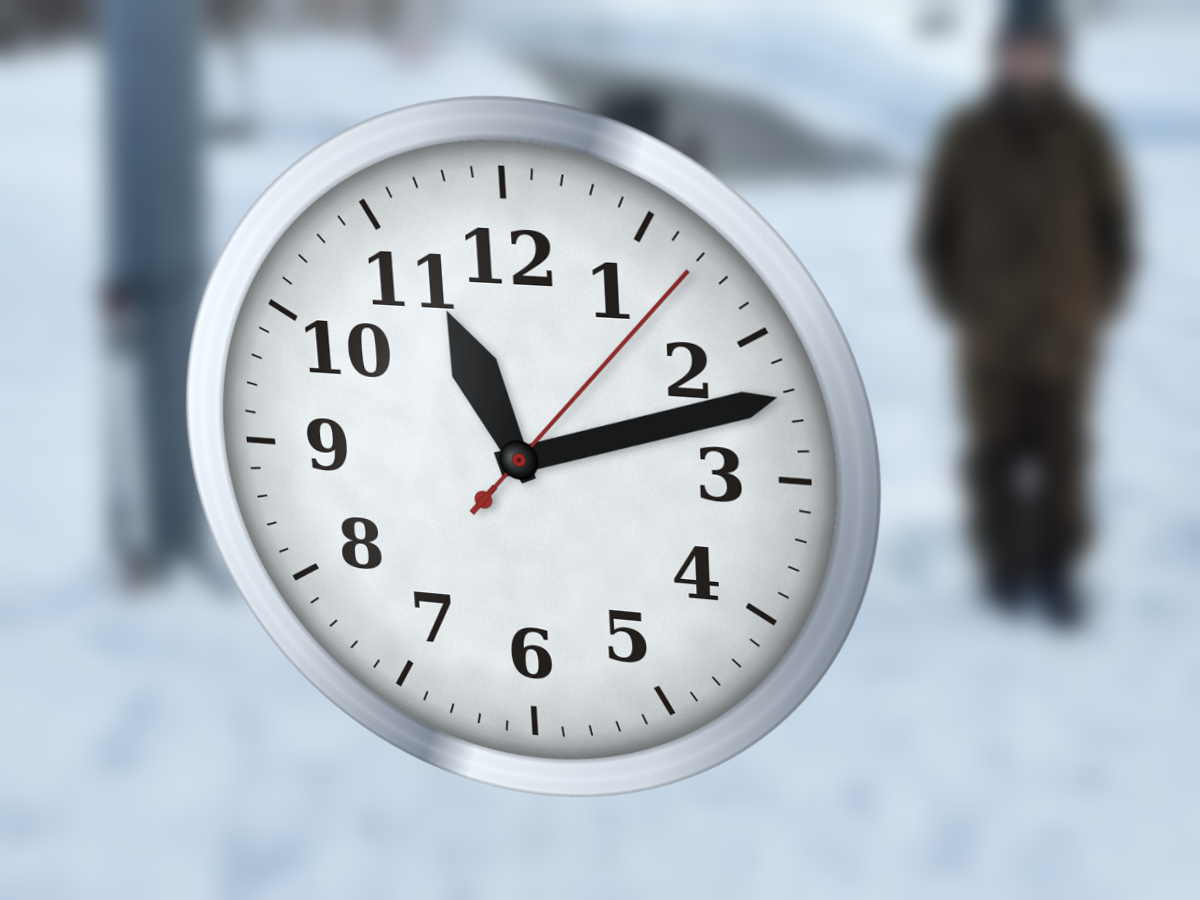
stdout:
{"hour": 11, "minute": 12, "second": 7}
